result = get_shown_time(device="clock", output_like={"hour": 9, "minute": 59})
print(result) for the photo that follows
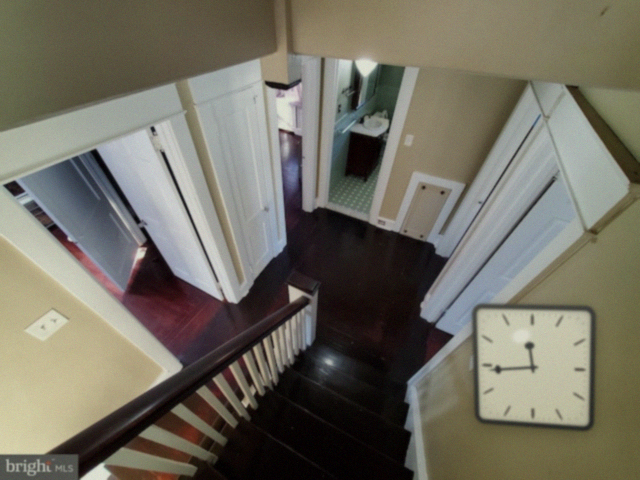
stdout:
{"hour": 11, "minute": 44}
